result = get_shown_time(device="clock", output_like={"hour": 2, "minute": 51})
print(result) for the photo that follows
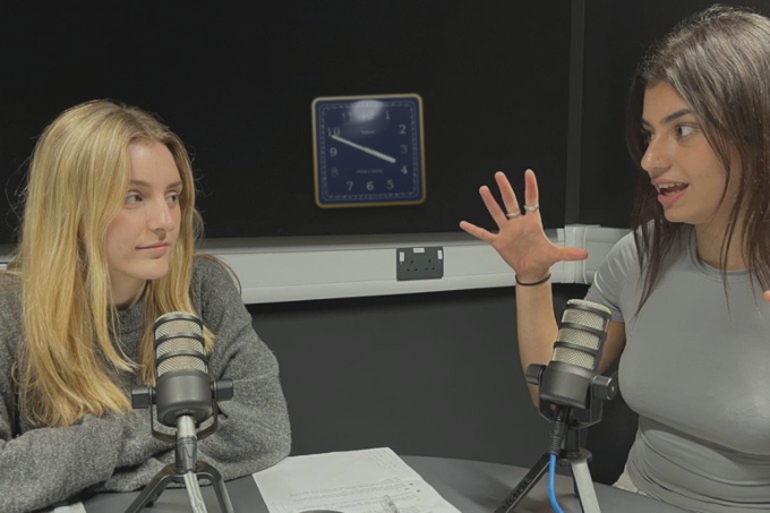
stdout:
{"hour": 3, "minute": 49}
